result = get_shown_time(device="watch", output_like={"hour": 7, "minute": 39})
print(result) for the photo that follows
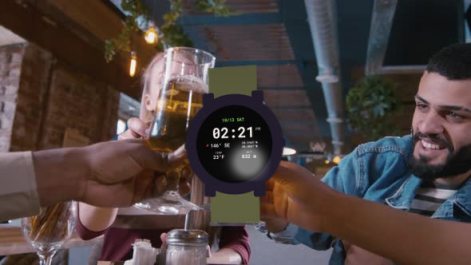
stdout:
{"hour": 2, "minute": 21}
